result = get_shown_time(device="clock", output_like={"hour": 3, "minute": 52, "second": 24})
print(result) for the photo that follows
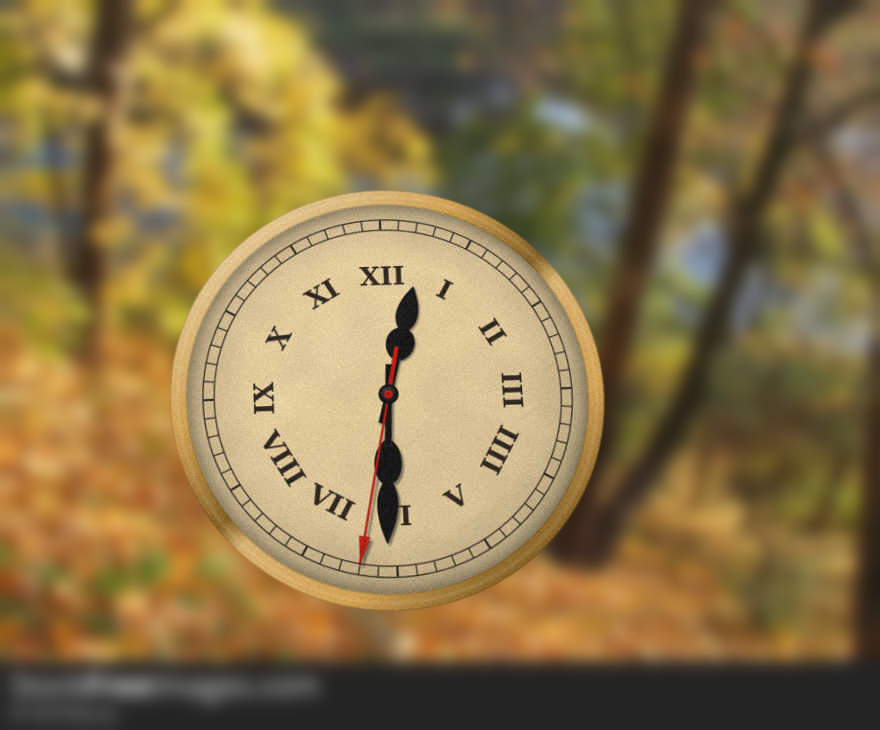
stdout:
{"hour": 12, "minute": 30, "second": 32}
